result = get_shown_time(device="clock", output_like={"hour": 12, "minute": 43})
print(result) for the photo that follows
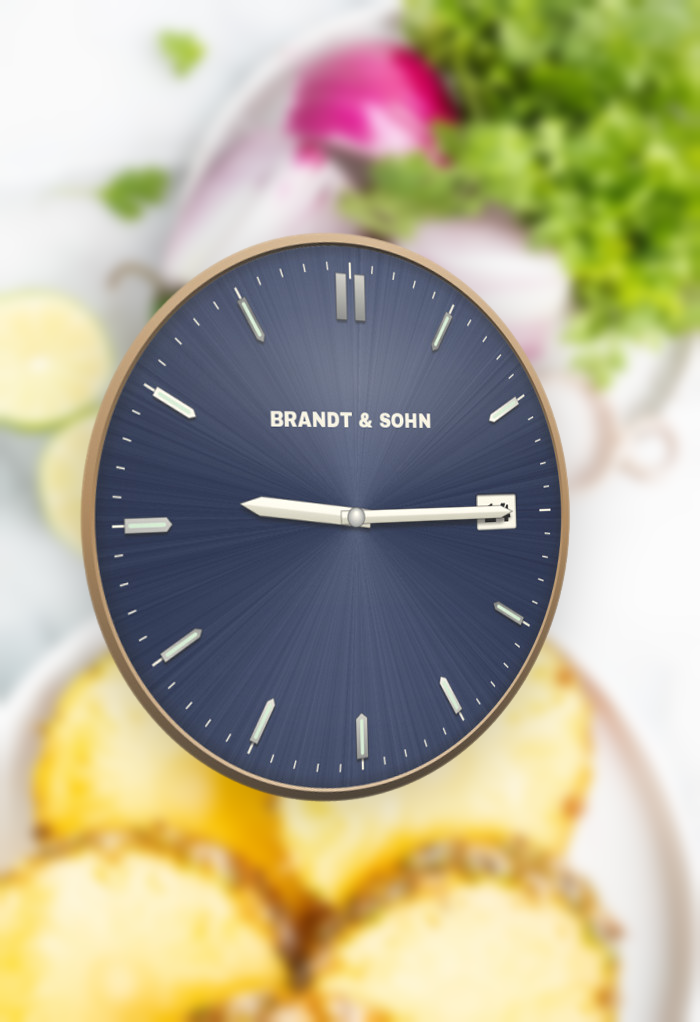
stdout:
{"hour": 9, "minute": 15}
